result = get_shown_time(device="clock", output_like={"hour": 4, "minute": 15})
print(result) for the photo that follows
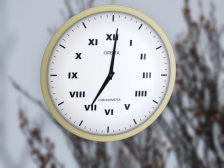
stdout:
{"hour": 7, "minute": 1}
